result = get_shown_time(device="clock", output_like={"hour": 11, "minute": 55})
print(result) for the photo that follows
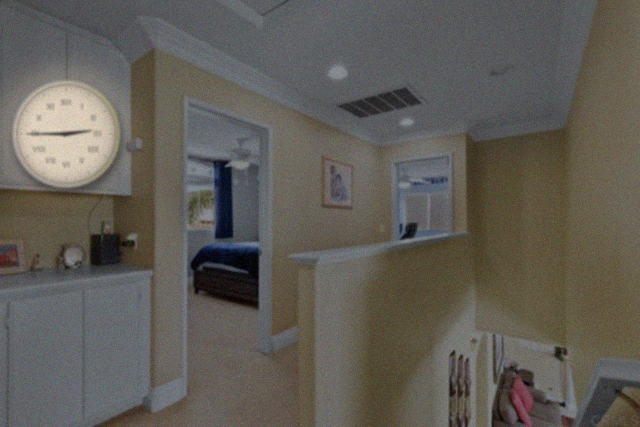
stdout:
{"hour": 2, "minute": 45}
